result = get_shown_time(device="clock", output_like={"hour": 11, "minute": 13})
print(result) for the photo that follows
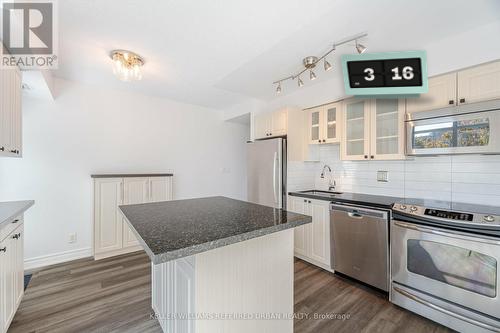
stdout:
{"hour": 3, "minute": 16}
